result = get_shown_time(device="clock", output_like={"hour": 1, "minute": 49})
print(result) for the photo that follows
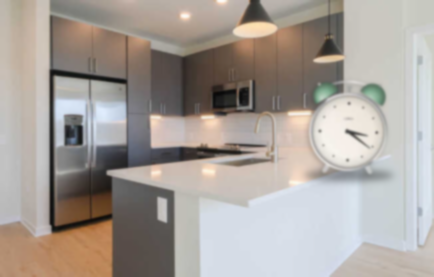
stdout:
{"hour": 3, "minute": 21}
